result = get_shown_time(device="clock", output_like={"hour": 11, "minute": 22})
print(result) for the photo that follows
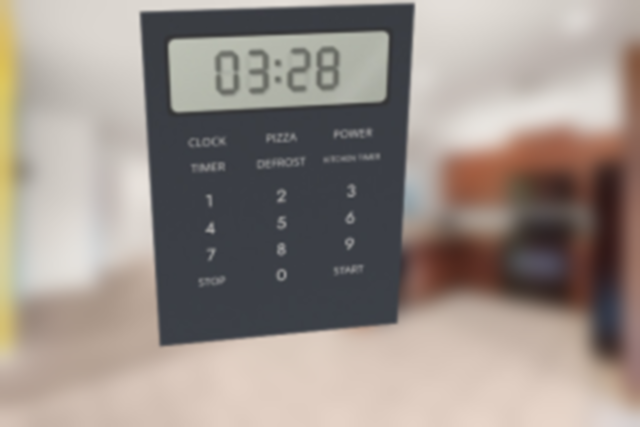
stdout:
{"hour": 3, "minute": 28}
